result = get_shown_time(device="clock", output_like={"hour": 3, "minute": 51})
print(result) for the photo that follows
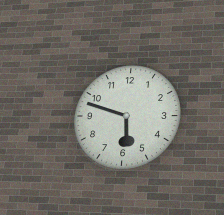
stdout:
{"hour": 5, "minute": 48}
